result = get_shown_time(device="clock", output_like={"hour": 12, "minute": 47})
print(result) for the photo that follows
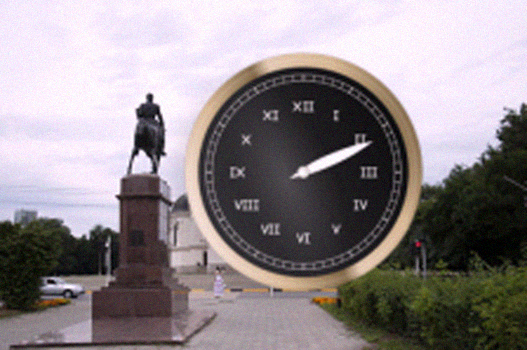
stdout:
{"hour": 2, "minute": 11}
